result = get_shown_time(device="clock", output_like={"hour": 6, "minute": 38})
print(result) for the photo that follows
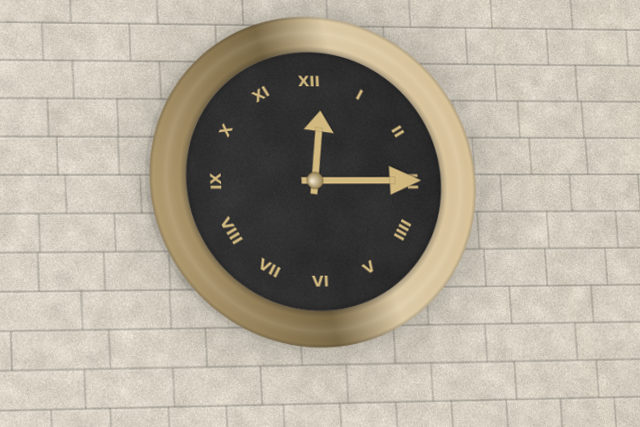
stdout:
{"hour": 12, "minute": 15}
